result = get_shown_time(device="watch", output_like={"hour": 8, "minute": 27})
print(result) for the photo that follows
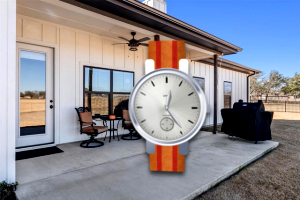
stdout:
{"hour": 12, "minute": 24}
